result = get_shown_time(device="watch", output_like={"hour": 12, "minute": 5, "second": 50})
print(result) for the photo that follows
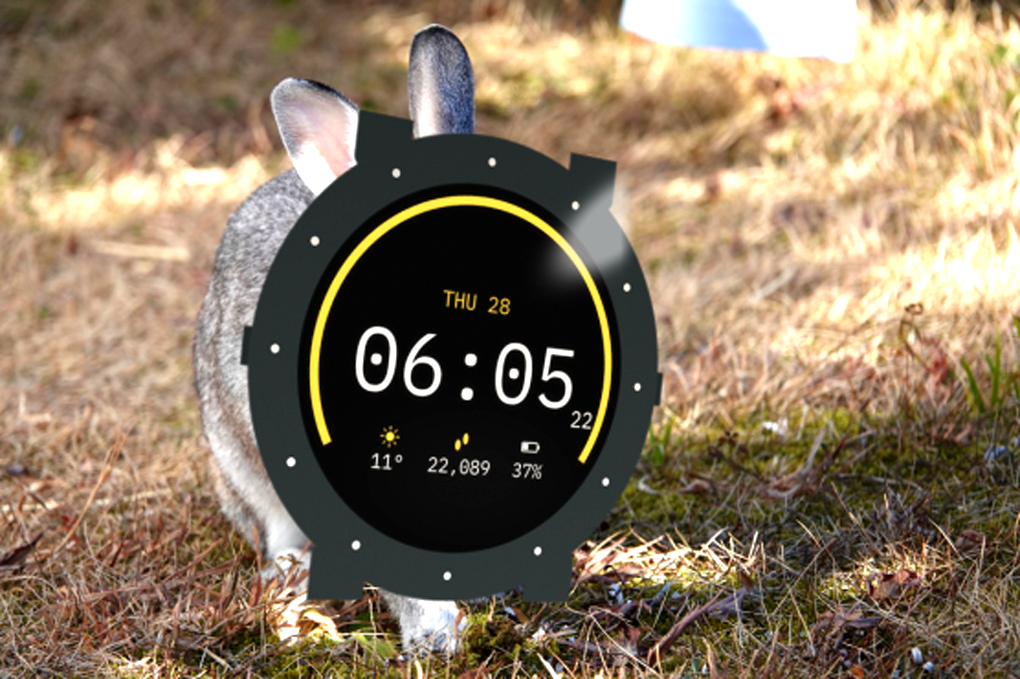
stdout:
{"hour": 6, "minute": 5, "second": 22}
